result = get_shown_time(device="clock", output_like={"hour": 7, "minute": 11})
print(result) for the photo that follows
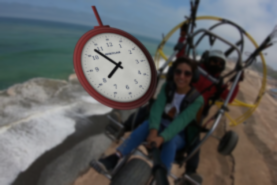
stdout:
{"hour": 7, "minute": 53}
